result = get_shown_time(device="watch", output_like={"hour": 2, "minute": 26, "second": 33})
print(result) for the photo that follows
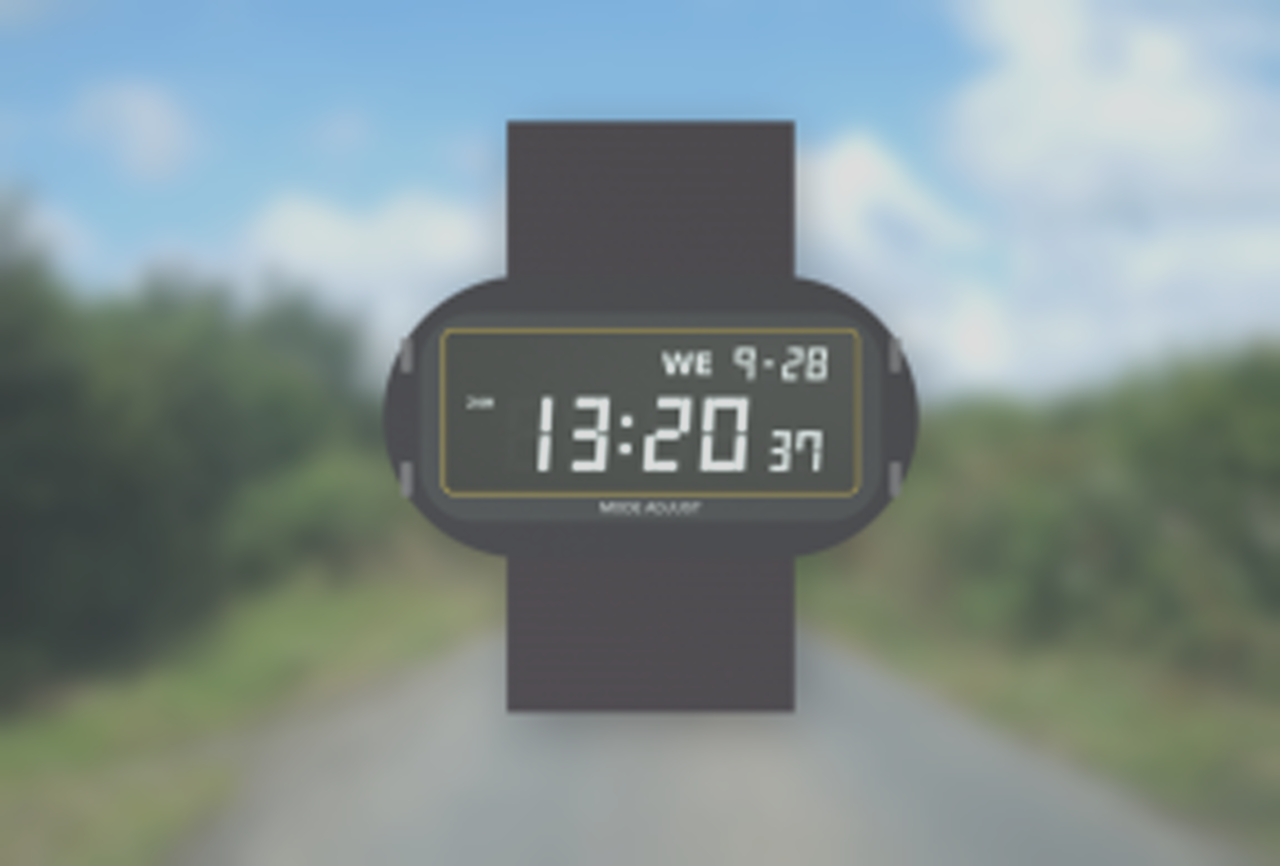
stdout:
{"hour": 13, "minute": 20, "second": 37}
